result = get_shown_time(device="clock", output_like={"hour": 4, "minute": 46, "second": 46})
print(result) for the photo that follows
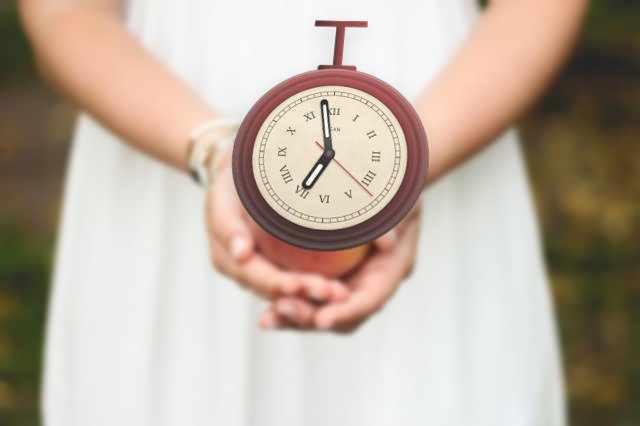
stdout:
{"hour": 6, "minute": 58, "second": 22}
